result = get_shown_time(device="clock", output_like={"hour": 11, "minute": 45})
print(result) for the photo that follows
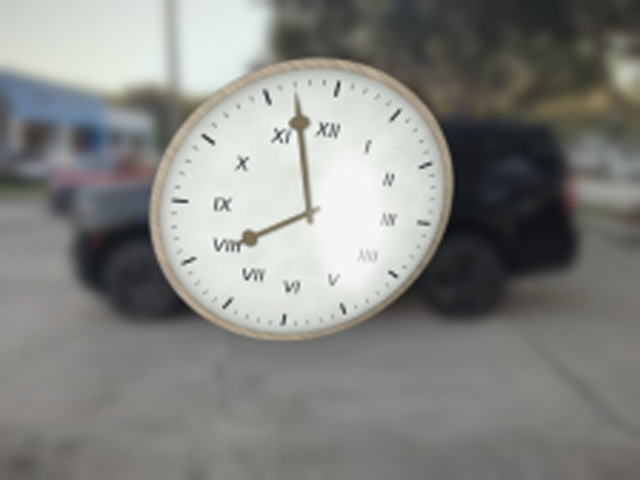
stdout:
{"hour": 7, "minute": 57}
